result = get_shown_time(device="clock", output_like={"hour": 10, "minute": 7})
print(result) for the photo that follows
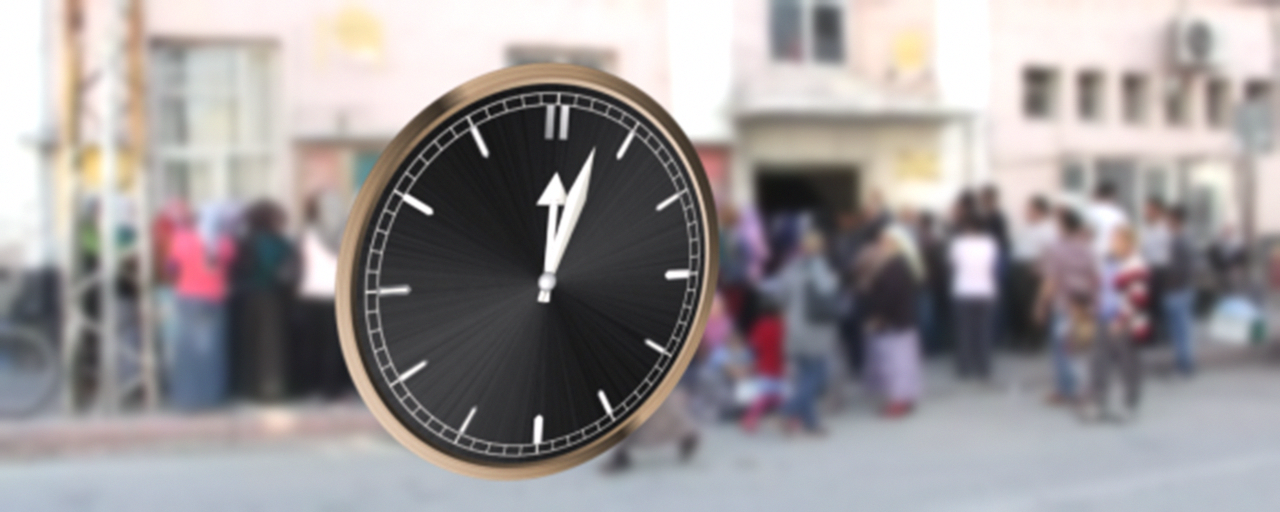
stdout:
{"hour": 12, "minute": 3}
